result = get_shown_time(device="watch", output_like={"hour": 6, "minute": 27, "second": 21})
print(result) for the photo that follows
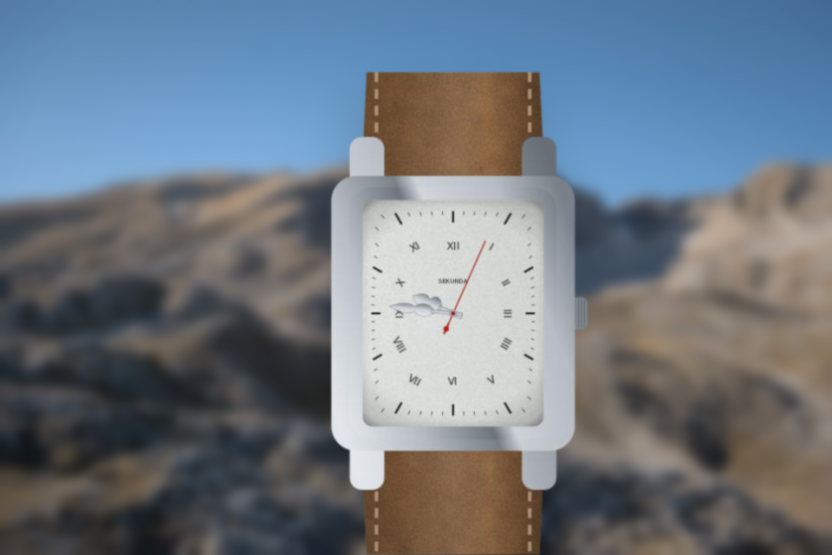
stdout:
{"hour": 9, "minute": 46, "second": 4}
